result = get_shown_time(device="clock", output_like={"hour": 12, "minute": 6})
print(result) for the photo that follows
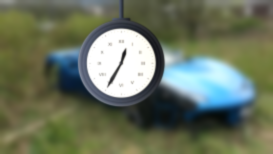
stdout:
{"hour": 12, "minute": 35}
